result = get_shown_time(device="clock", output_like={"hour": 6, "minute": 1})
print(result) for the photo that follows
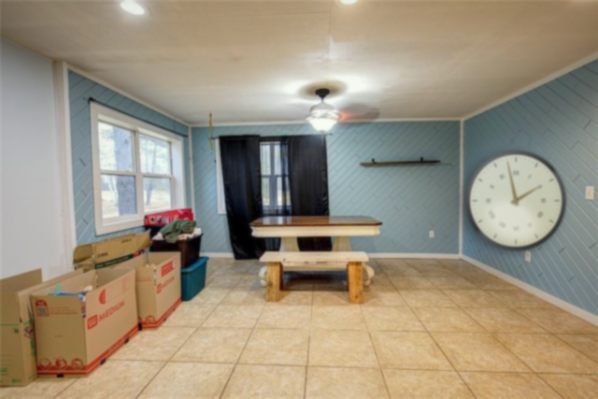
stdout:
{"hour": 1, "minute": 58}
